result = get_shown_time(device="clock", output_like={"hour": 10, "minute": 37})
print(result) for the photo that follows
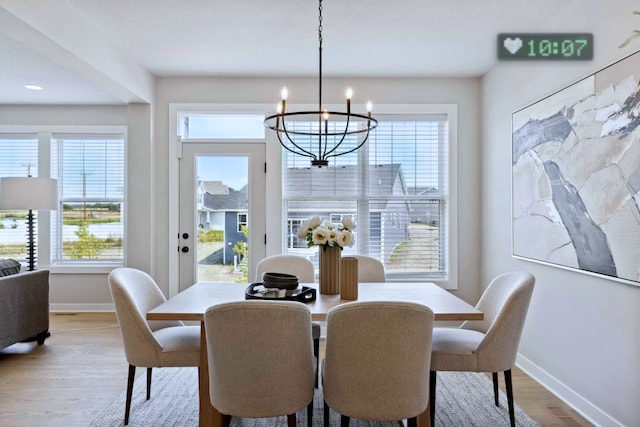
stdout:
{"hour": 10, "minute": 7}
